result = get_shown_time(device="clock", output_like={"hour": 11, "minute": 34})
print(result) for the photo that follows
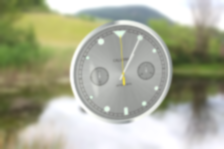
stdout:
{"hour": 1, "minute": 5}
